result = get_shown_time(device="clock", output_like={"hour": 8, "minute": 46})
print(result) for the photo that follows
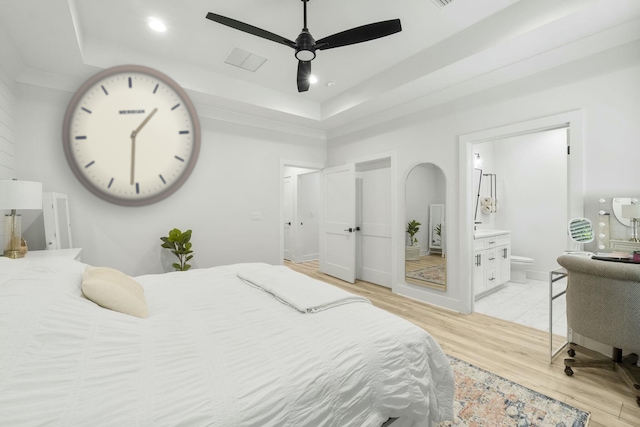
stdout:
{"hour": 1, "minute": 31}
